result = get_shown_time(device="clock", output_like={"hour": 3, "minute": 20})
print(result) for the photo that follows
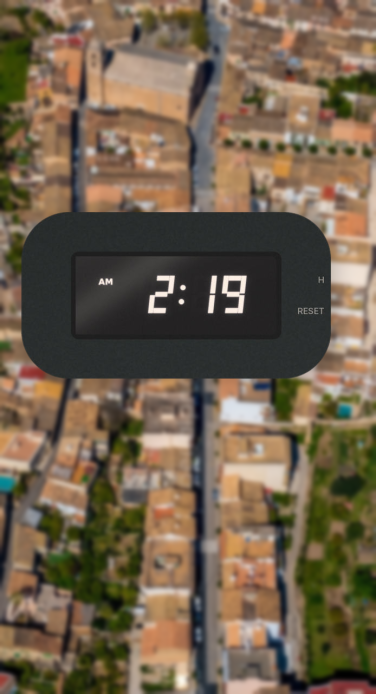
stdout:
{"hour": 2, "minute": 19}
